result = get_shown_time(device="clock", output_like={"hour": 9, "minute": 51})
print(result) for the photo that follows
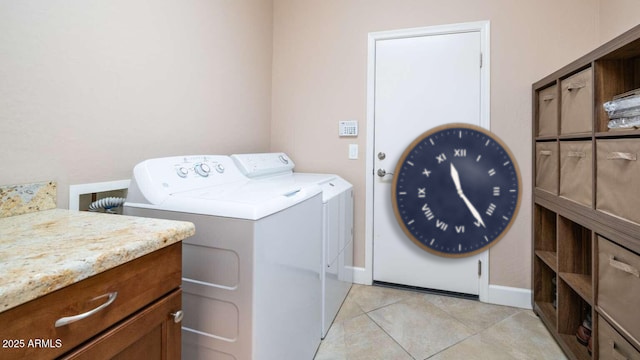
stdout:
{"hour": 11, "minute": 24}
